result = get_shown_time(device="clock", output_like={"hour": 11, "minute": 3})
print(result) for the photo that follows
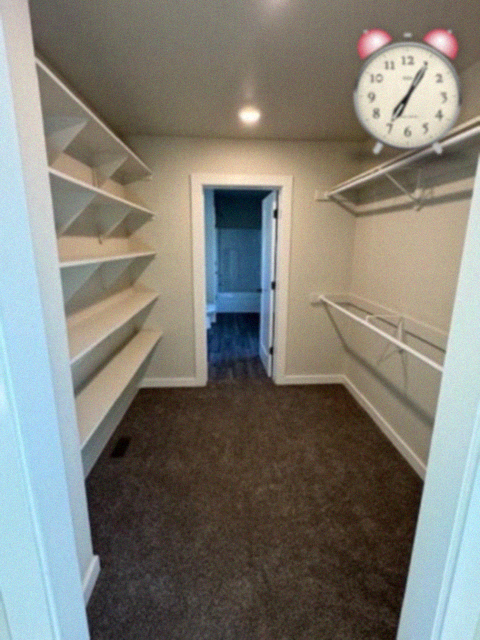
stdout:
{"hour": 7, "minute": 5}
